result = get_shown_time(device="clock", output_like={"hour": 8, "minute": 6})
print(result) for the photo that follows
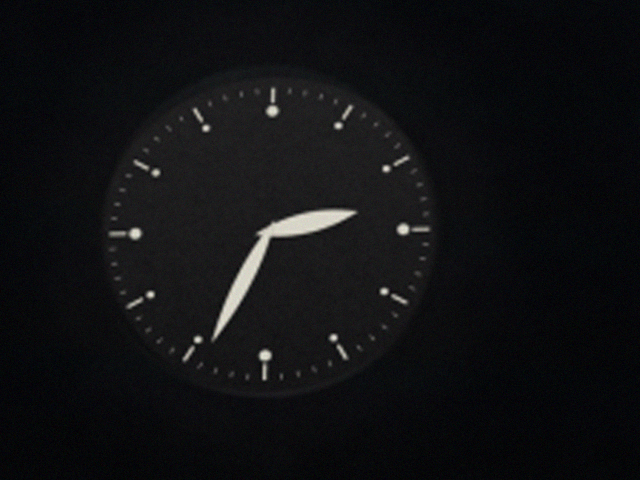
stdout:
{"hour": 2, "minute": 34}
